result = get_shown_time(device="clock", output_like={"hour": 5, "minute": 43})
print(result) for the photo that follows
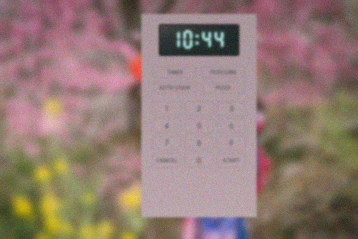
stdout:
{"hour": 10, "minute": 44}
